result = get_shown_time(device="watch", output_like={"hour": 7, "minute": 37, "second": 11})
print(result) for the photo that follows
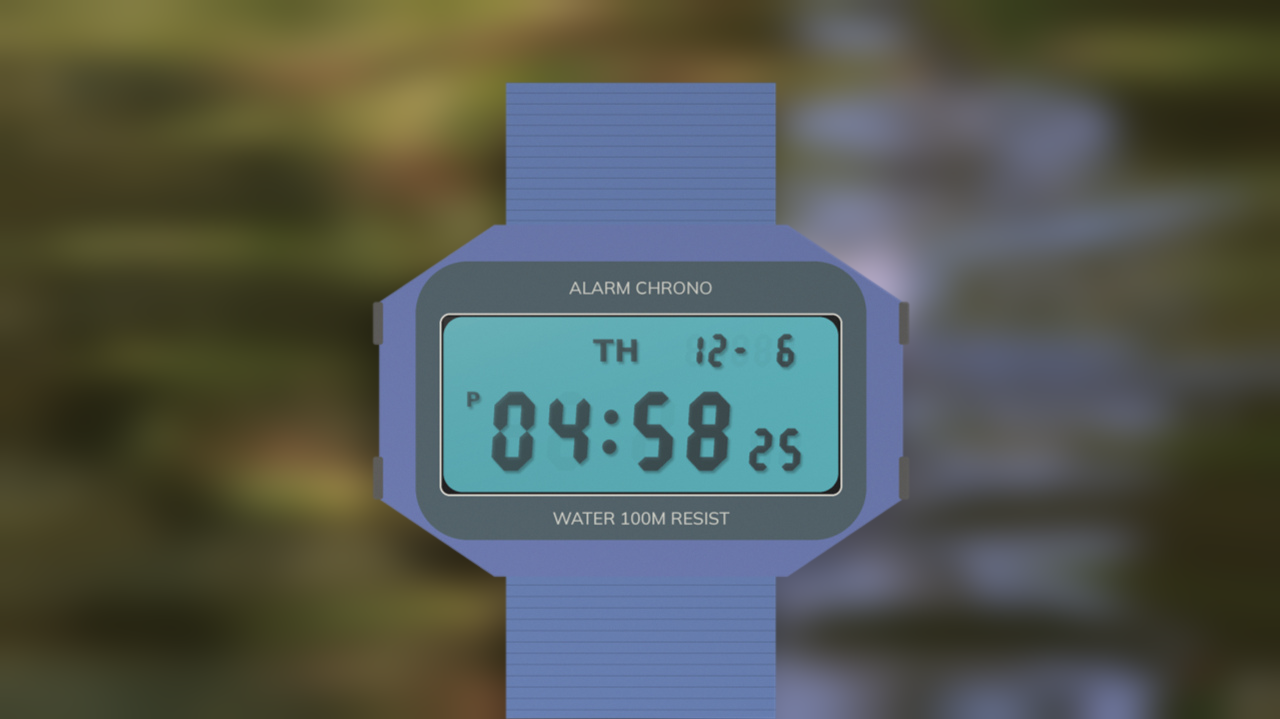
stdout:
{"hour": 4, "minute": 58, "second": 25}
